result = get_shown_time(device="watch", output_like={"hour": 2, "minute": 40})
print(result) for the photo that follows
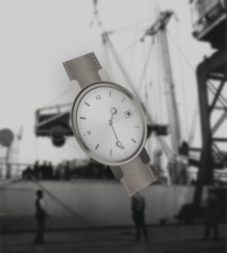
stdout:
{"hour": 1, "minute": 31}
